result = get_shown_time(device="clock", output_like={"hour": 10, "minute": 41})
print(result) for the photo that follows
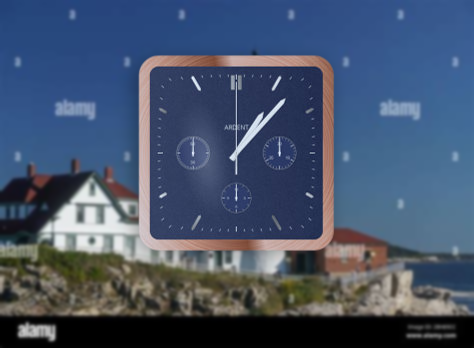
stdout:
{"hour": 1, "minute": 7}
